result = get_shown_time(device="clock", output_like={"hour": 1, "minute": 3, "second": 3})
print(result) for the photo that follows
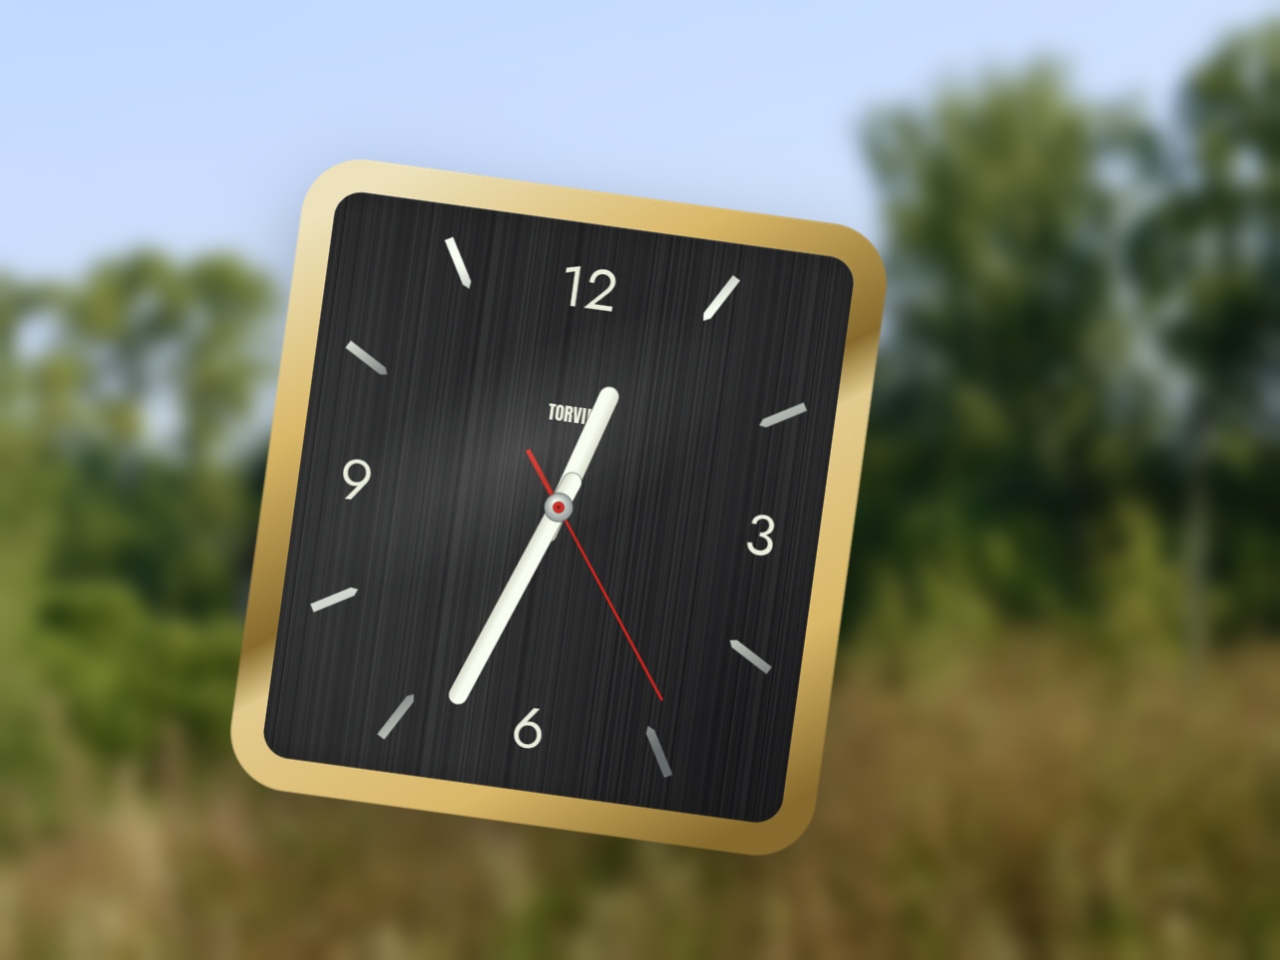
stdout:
{"hour": 12, "minute": 33, "second": 24}
